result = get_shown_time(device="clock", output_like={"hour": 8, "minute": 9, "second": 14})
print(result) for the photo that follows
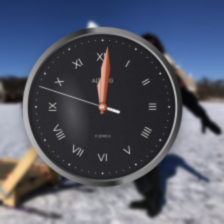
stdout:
{"hour": 12, "minute": 0, "second": 48}
